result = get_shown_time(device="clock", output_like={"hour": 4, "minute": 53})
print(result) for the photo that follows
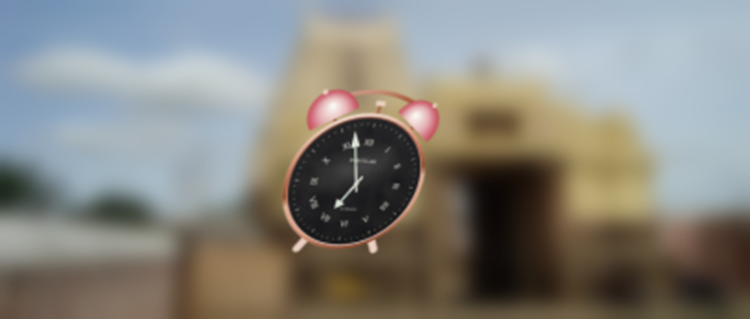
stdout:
{"hour": 6, "minute": 57}
